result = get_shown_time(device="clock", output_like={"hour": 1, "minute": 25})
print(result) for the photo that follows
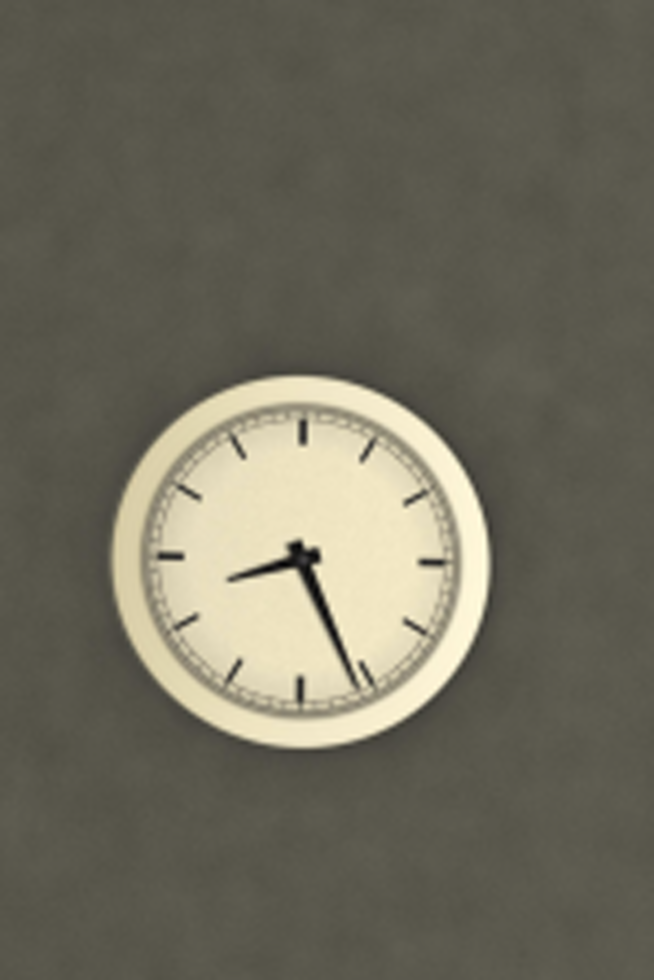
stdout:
{"hour": 8, "minute": 26}
